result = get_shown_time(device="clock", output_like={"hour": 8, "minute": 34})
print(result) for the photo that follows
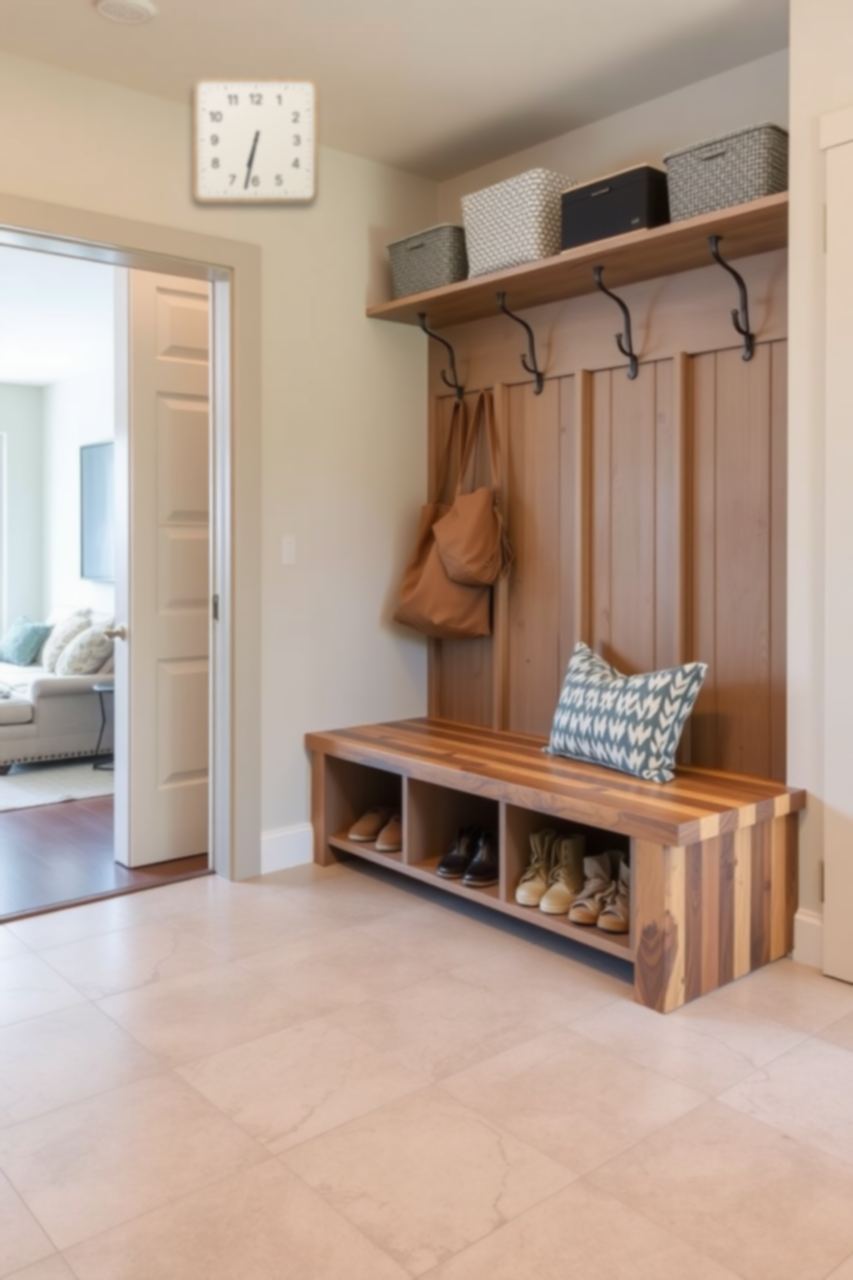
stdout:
{"hour": 6, "minute": 32}
